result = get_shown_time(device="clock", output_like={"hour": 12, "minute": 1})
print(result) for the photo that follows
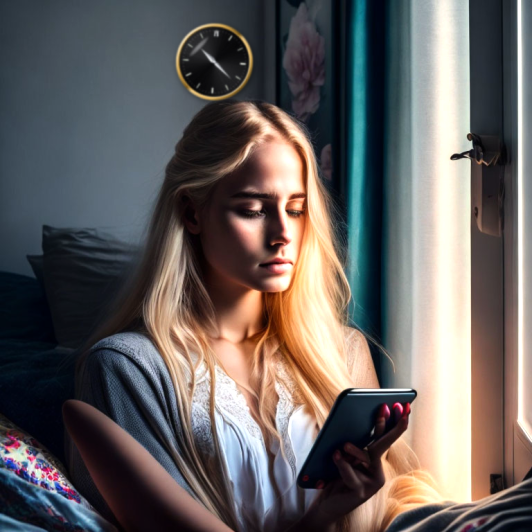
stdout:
{"hour": 10, "minute": 22}
